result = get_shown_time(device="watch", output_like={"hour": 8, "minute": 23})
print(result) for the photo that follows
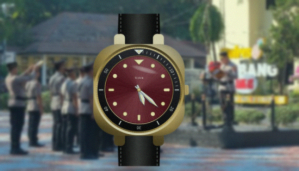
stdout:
{"hour": 5, "minute": 22}
